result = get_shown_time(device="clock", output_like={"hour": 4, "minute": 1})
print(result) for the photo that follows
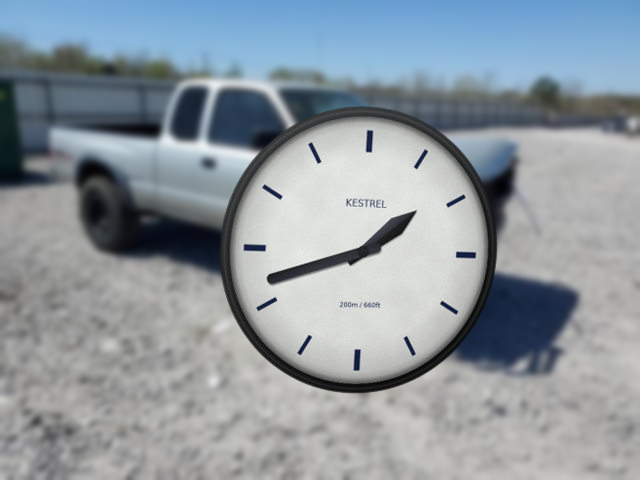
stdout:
{"hour": 1, "minute": 42}
